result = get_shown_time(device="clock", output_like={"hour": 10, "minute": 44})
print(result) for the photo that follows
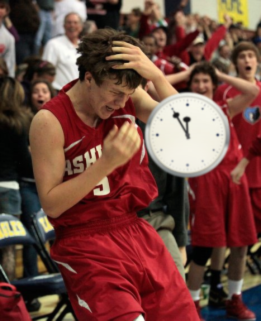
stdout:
{"hour": 11, "minute": 55}
